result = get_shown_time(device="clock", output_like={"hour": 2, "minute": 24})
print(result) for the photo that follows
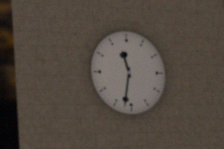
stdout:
{"hour": 11, "minute": 32}
